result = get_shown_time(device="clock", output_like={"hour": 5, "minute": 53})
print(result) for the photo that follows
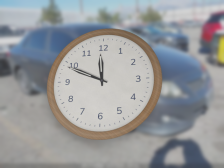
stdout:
{"hour": 11, "minute": 49}
